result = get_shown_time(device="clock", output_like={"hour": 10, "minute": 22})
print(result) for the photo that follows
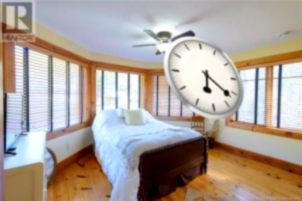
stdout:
{"hour": 6, "minute": 22}
